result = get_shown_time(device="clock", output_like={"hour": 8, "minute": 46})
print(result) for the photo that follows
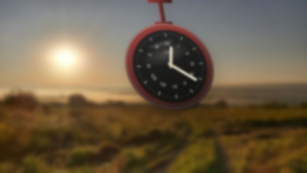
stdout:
{"hour": 12, "minute": 21}
